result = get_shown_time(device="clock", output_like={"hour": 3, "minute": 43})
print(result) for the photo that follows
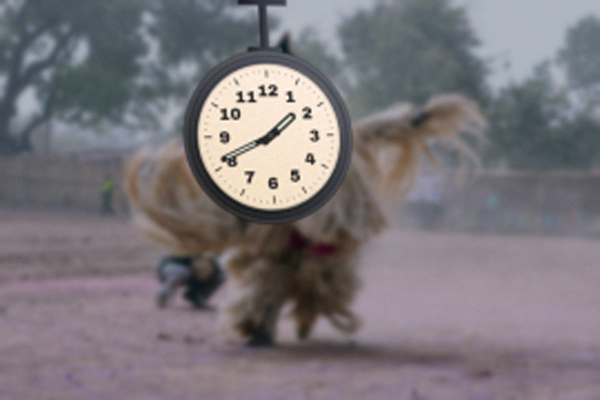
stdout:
{"hour": 1, "minute": 41}
